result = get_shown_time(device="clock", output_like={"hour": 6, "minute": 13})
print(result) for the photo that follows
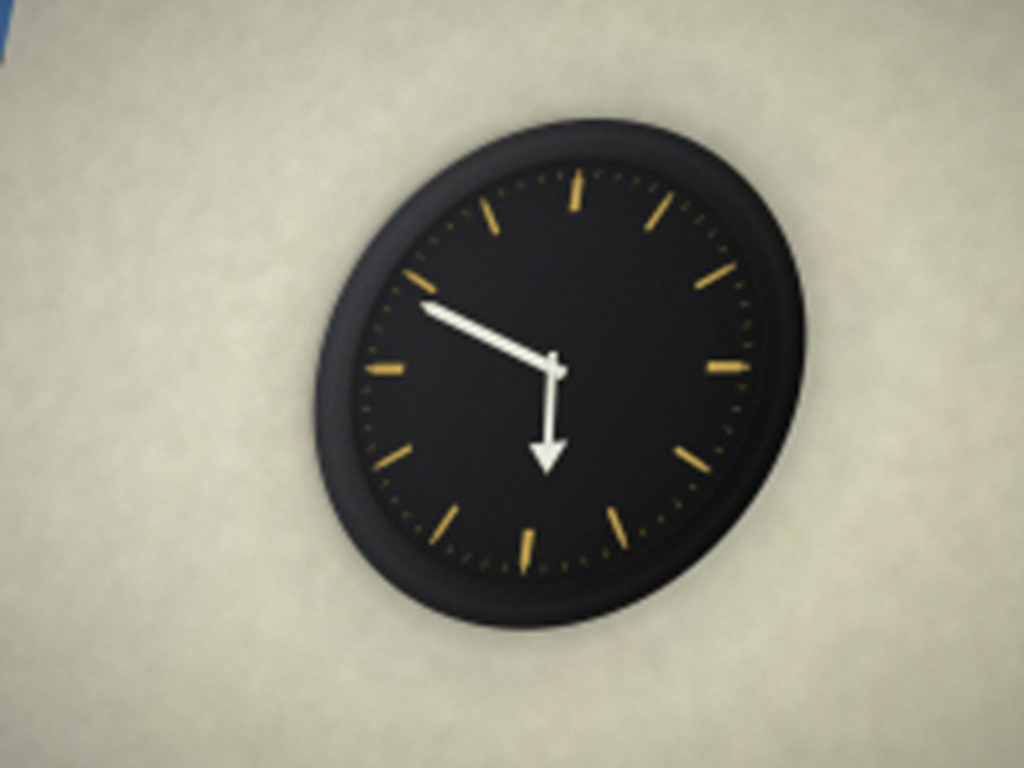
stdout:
{"hour": 5, "minute": 49}
